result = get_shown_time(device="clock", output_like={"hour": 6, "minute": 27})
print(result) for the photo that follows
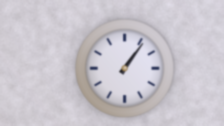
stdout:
{"hour": 1, "minute": 6}
